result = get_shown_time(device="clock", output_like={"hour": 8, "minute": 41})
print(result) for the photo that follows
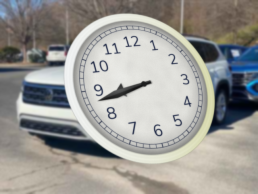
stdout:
{"hour": 8, "minute": 43}
